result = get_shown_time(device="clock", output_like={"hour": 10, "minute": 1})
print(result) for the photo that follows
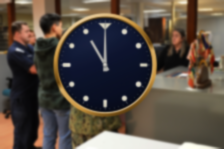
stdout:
{"hour": 11, "minute": 0}
